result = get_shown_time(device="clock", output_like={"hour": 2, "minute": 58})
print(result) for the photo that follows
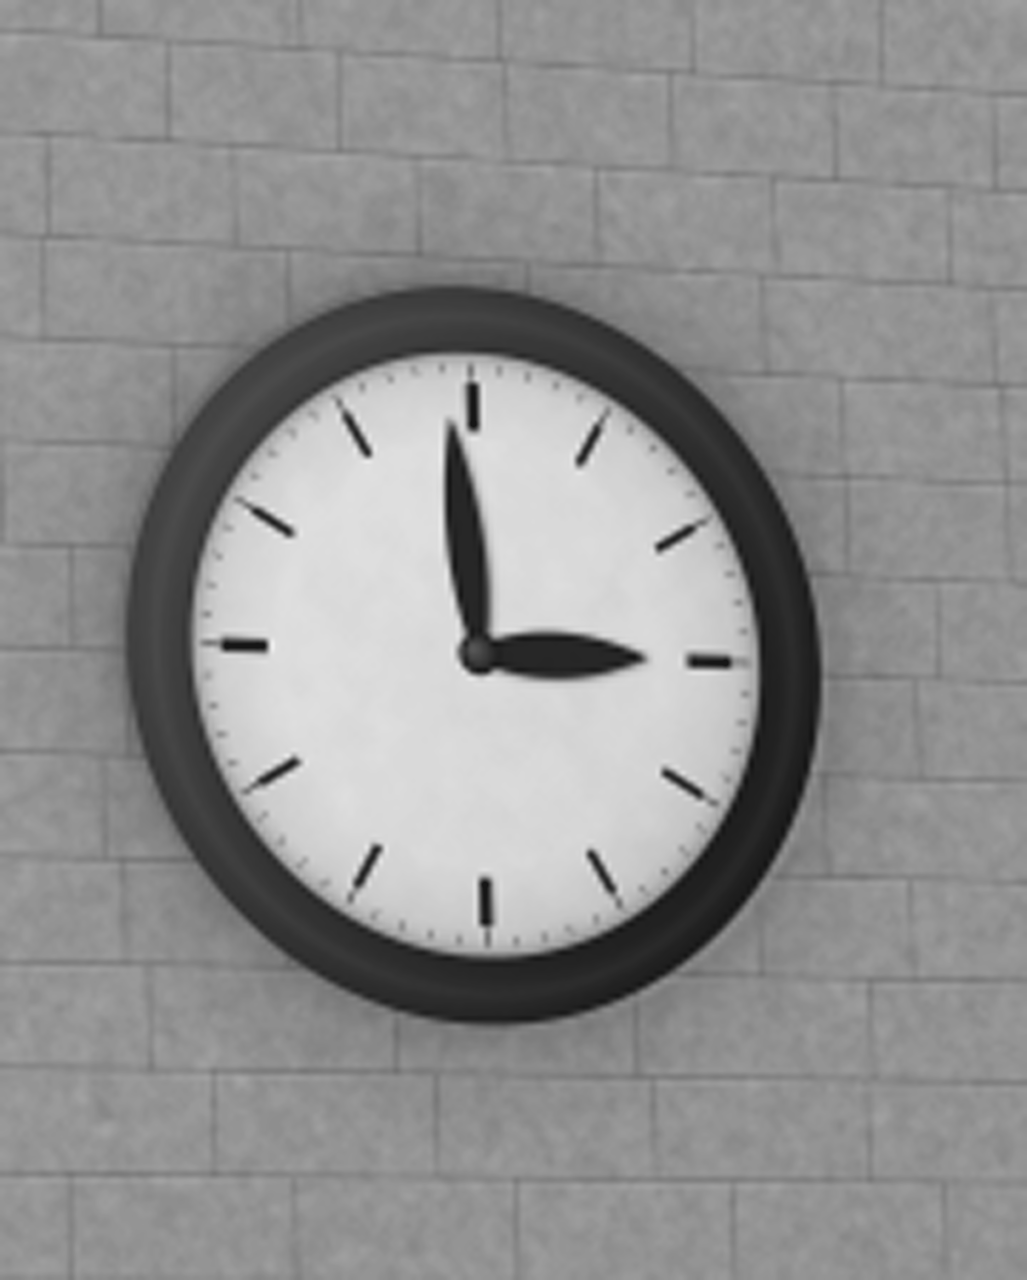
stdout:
{"hour": 2, "minute": 59}
